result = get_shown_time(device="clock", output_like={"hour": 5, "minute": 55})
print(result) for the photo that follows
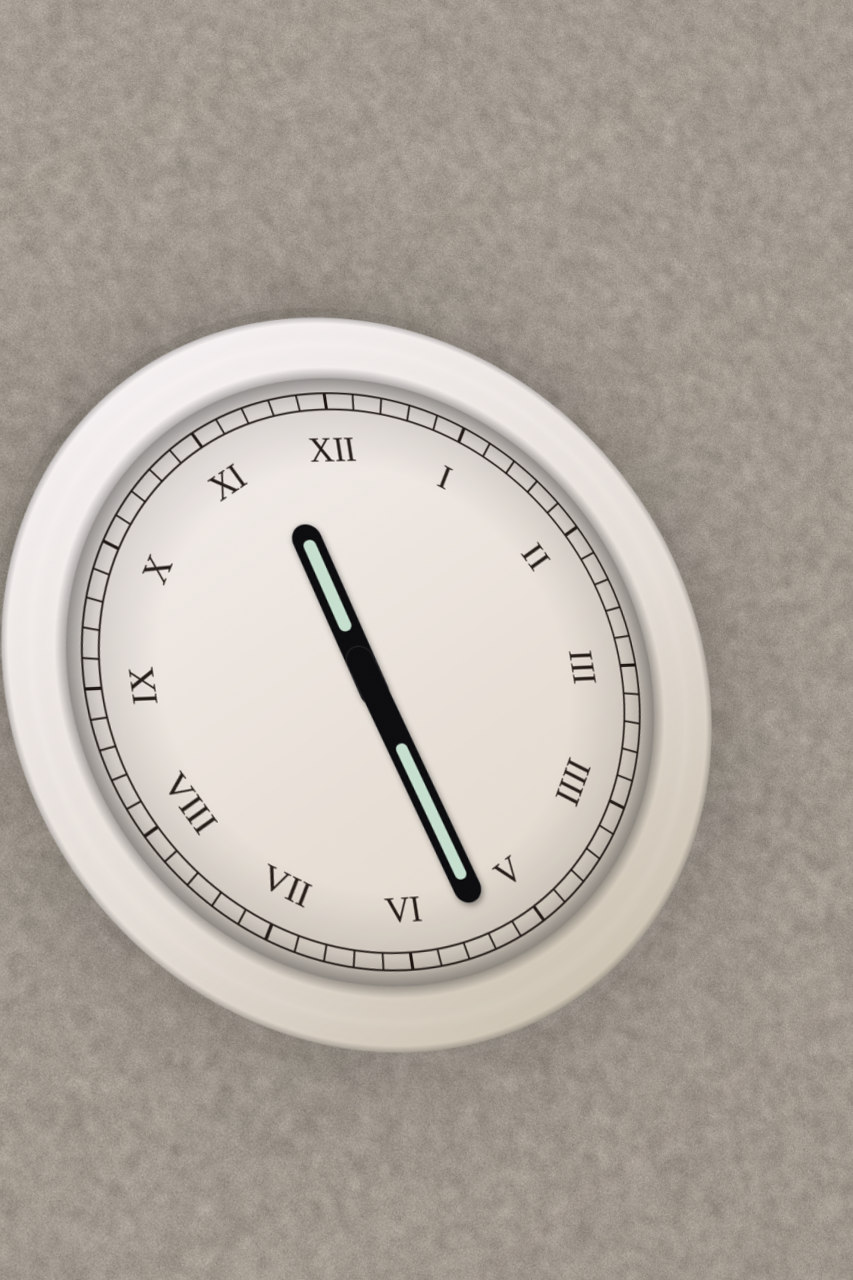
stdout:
{"hour": 11, "minute": 27}
